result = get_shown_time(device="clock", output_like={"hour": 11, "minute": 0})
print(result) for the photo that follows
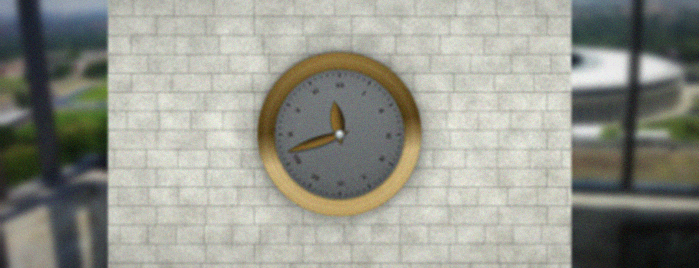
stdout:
{"hour": 11, "minute": 42}
